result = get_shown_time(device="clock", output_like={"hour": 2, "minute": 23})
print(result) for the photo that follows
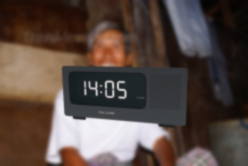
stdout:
{"hour": 14, "minute": 5}
